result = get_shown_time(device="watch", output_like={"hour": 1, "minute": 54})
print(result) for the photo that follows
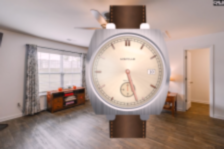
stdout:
{"hour": 5, "minute": 27}
